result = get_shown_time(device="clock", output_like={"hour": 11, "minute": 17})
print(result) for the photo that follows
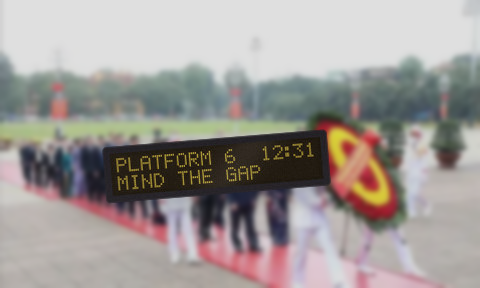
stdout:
{"hour": 12, "minute": 31}
